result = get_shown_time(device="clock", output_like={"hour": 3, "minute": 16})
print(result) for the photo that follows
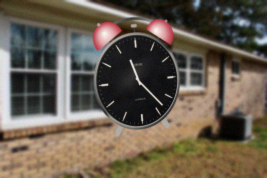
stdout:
{"hour": 11, "minute": 23}
